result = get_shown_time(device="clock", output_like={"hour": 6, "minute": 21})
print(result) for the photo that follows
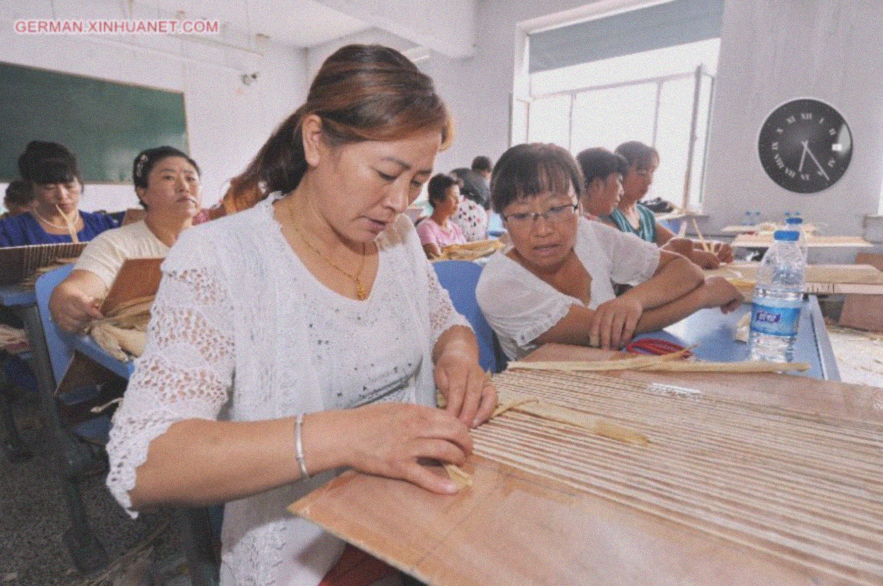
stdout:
{"hour": 6, "minute": 24}
